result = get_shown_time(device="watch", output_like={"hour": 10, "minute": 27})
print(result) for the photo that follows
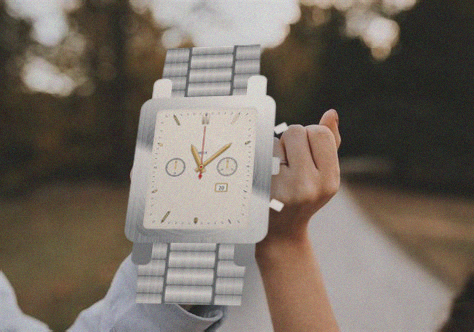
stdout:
{"hour": 11, "minute": 8}
